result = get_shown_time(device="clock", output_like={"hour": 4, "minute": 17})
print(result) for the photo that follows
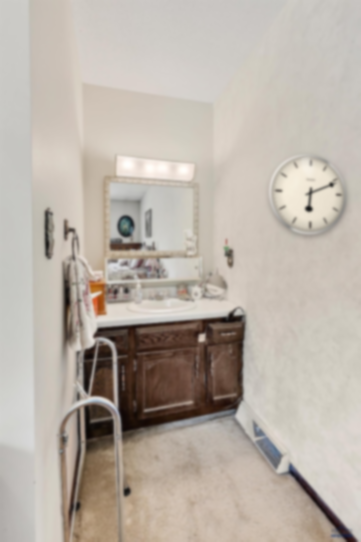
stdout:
{"hour": 6, "minute": 11}
